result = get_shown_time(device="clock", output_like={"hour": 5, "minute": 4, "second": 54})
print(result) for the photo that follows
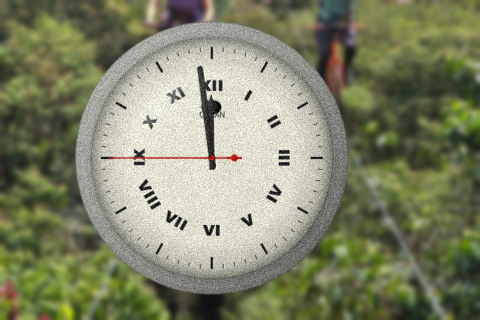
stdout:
{"hour": 11, "minute": 58, "second": 45}
